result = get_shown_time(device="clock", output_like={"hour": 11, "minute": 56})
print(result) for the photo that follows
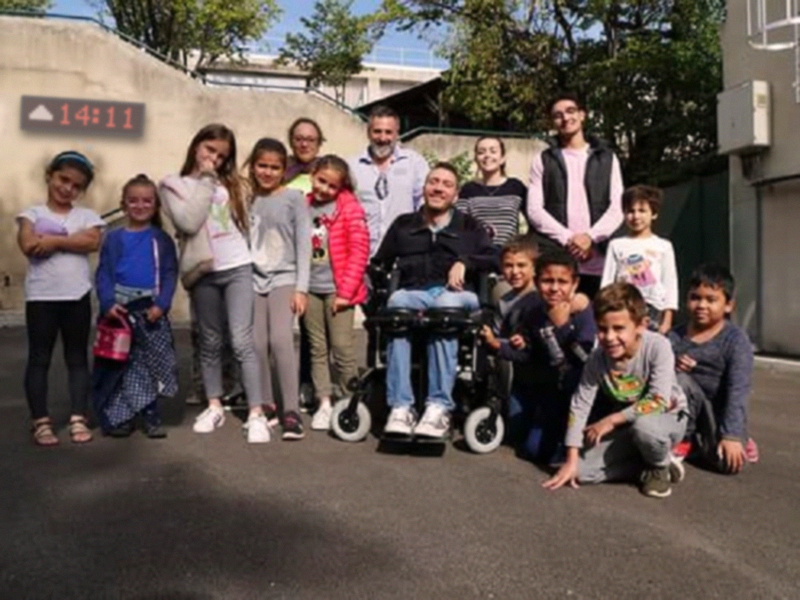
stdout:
{"hour": 14, "minute": 11}
